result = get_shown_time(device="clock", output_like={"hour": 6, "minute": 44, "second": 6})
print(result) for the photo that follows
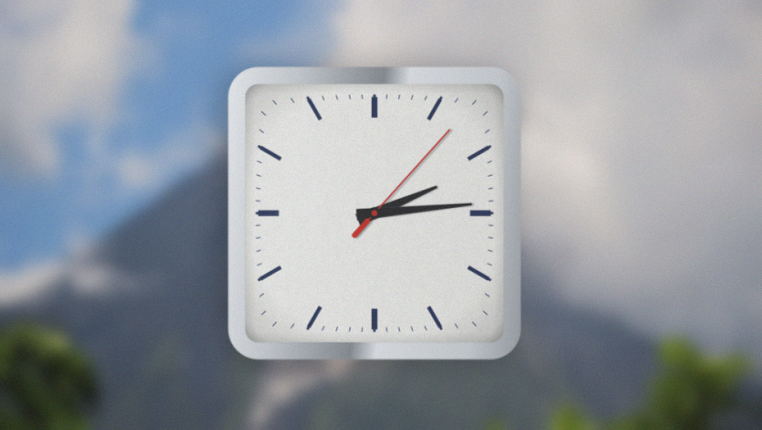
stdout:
{"hour": 2, "minute": 14, "second": 7}
